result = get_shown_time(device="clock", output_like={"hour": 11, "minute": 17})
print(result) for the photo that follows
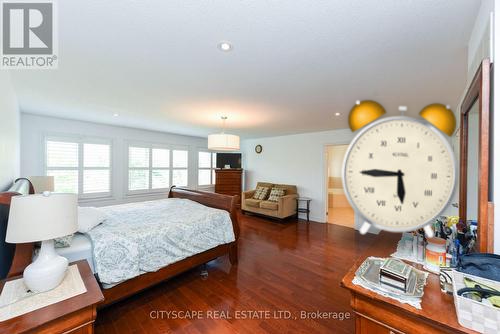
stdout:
{"hour": 5, "minute": 45}
